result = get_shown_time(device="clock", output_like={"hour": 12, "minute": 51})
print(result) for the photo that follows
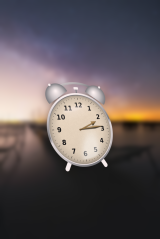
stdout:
{"hour": 2, "minute": 14}
